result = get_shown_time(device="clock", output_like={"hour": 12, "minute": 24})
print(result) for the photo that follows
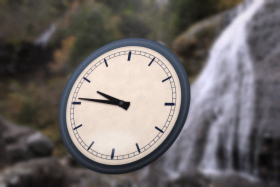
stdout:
{"hour": 9, "minute": 46}
